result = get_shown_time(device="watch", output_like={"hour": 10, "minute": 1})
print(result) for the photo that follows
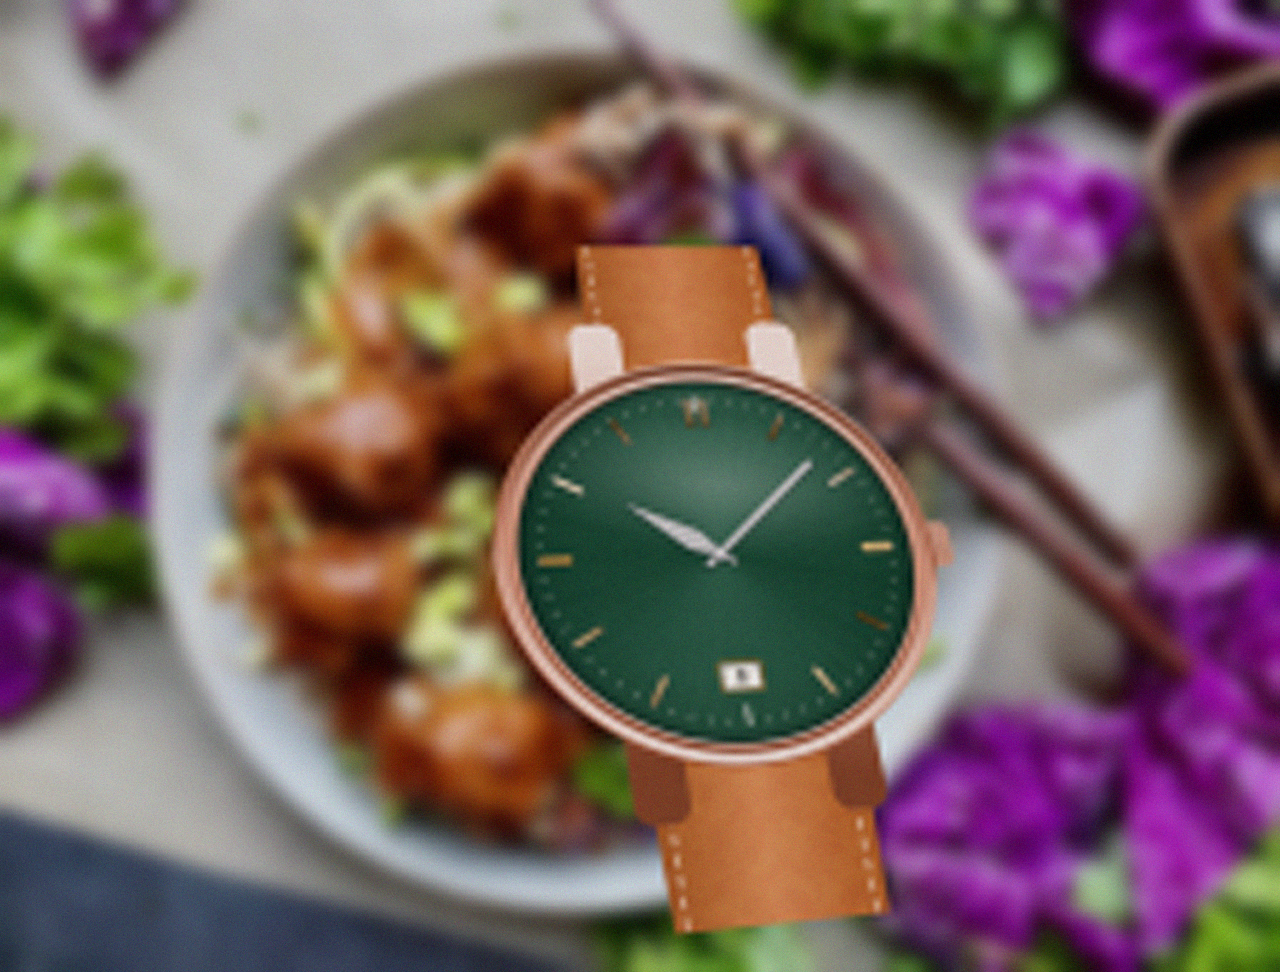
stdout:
{"hour": 10, "minute": 8}
